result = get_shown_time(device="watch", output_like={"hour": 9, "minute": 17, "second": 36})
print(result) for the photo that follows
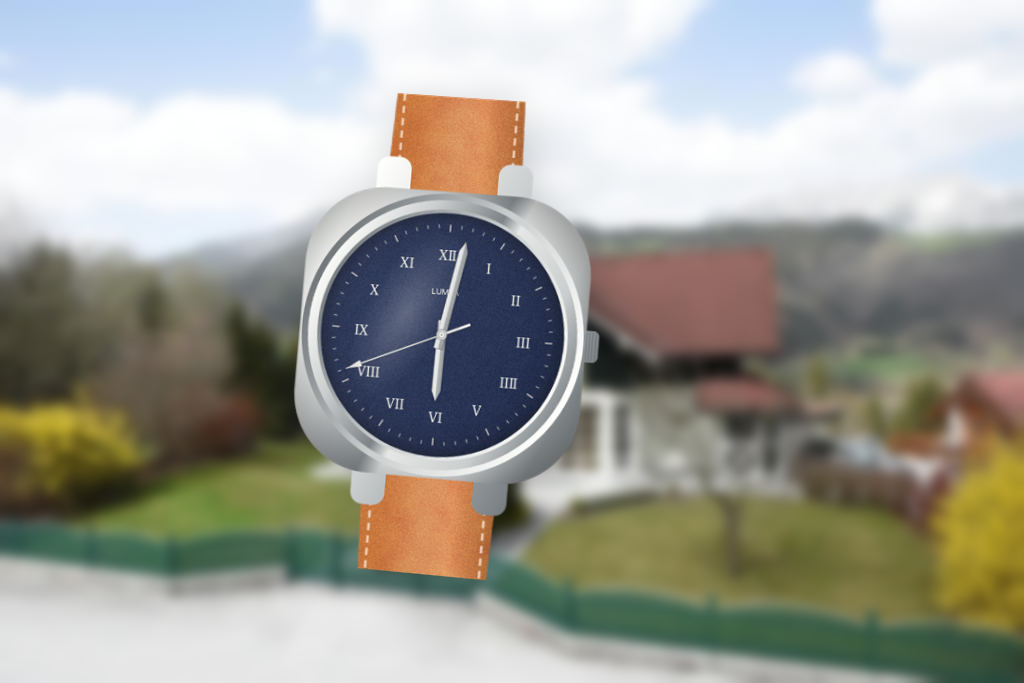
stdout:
{"hour": 6, "minute": 1, "second": 41}
